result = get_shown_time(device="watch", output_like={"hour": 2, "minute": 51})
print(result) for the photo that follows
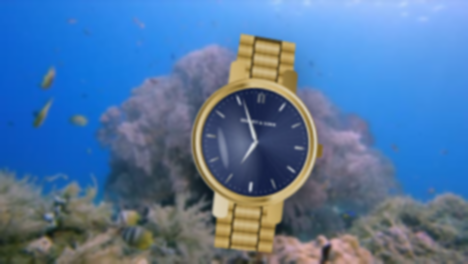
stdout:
{"hour": 6, "minute": 56}
